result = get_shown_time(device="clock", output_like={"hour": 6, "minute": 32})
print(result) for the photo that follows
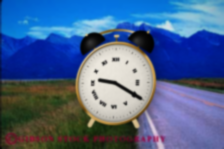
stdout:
{"hour": 9, "minute": 20}
